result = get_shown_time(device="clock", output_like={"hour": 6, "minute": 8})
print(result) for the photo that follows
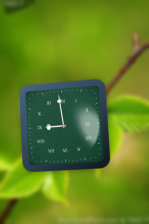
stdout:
{"hour": 8, "minute": 59}
